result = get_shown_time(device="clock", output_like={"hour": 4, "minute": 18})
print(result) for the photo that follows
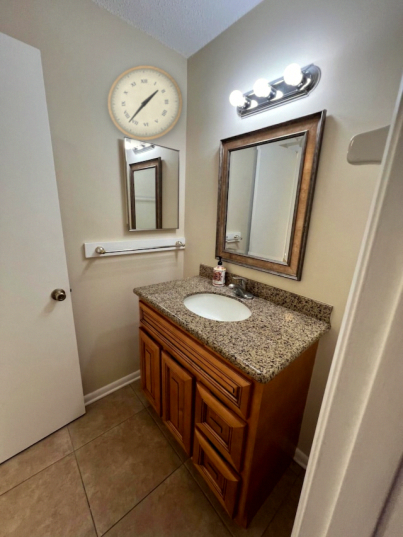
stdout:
{"hour": 1, "minute": 37}
